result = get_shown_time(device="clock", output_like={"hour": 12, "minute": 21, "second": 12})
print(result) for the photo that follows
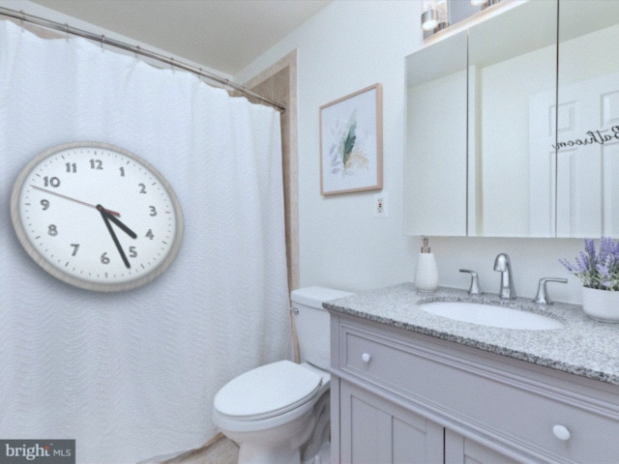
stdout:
{"hour": 4, "minute": 26, "second": 48}
